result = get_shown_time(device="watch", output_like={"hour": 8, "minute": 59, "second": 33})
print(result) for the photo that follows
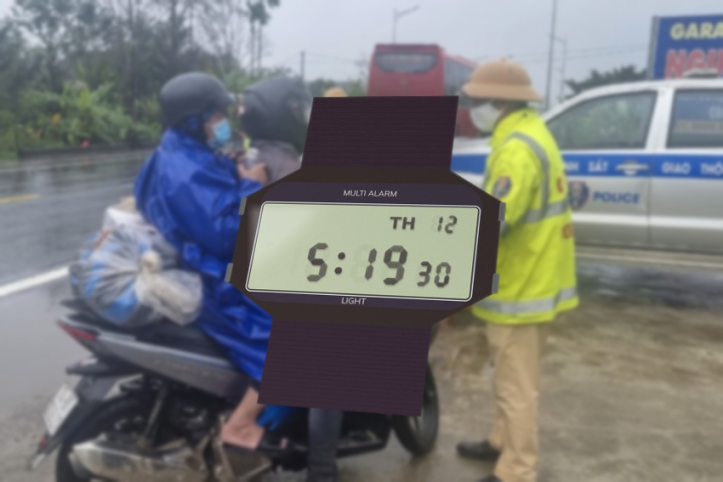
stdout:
{"hour": 5, "minute": 19, "second": 30}
